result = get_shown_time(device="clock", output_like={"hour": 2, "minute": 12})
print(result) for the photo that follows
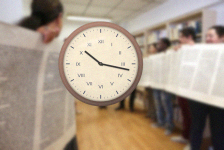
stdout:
{"hour": 10, "minute": 17}
